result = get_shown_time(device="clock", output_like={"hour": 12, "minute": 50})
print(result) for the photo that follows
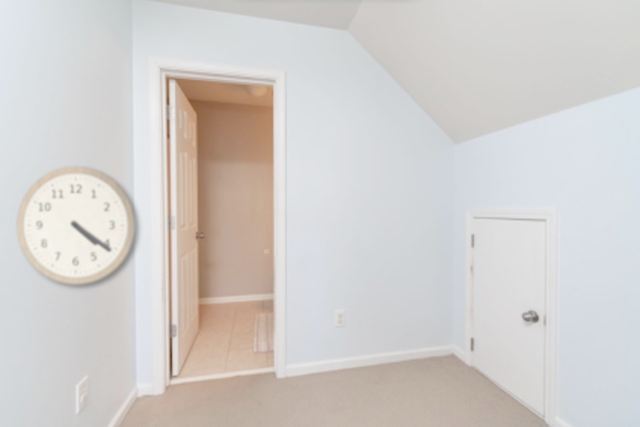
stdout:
{"hour": 4, "minute": 21}
